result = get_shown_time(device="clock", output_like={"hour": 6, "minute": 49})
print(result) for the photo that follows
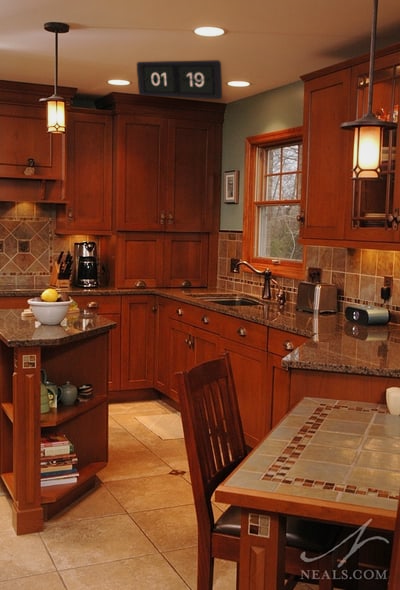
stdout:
{"hour": 1, "minute": 19}
